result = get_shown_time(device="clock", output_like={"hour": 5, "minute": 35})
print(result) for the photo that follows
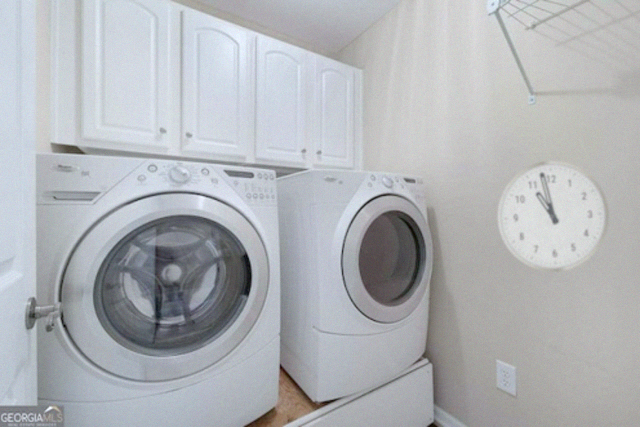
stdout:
{"hour": 10, "minute": 58}
